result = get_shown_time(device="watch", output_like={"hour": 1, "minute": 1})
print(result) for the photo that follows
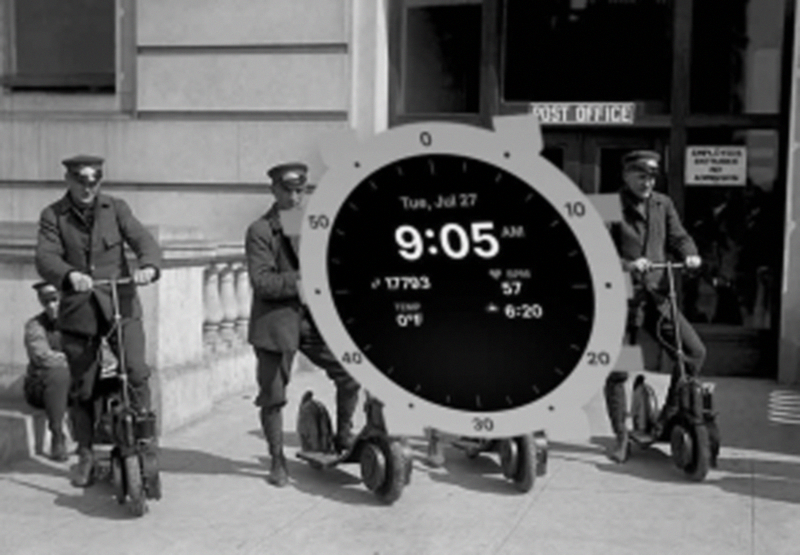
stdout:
{"hour": 9, "minute": 5}
